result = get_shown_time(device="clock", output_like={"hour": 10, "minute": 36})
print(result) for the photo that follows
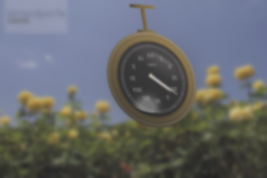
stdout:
{"hour": 4, "minute": 21}
